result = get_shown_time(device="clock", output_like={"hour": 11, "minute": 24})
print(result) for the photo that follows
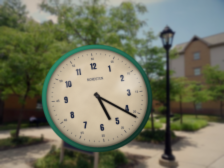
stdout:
{"hour": 5, "minute": 21}
